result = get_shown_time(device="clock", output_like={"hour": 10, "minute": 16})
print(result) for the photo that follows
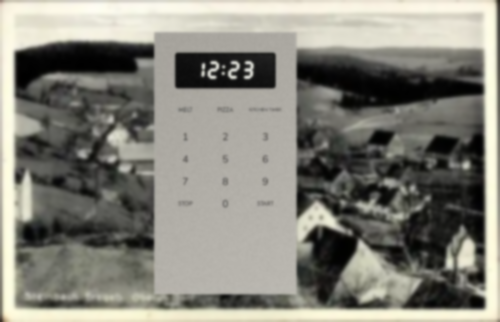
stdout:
{"hour": 12, "minute": 23}
